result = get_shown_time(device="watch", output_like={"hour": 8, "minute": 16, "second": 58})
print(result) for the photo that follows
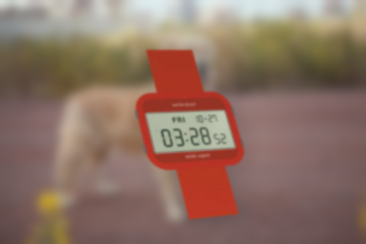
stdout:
{"hour": 3, "minute": 28, "second": 52}
